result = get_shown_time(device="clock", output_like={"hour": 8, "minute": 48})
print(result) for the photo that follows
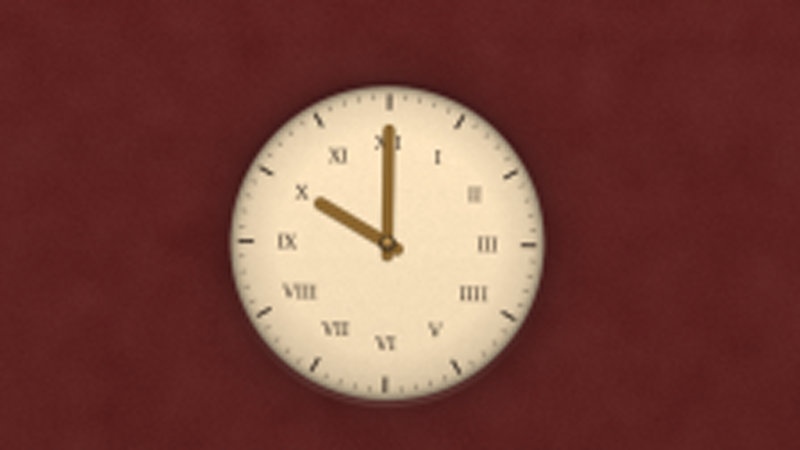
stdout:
{"hour": 10, "minute": 0}
